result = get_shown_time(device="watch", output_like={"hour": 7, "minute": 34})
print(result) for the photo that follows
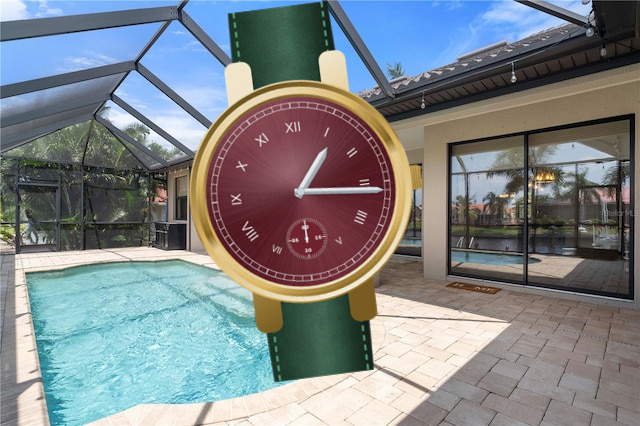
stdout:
{"hour": 1, "minute": 16}
